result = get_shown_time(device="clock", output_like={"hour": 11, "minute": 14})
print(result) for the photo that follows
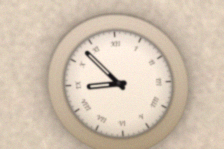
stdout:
{"hour": 8, "minute": 53}
